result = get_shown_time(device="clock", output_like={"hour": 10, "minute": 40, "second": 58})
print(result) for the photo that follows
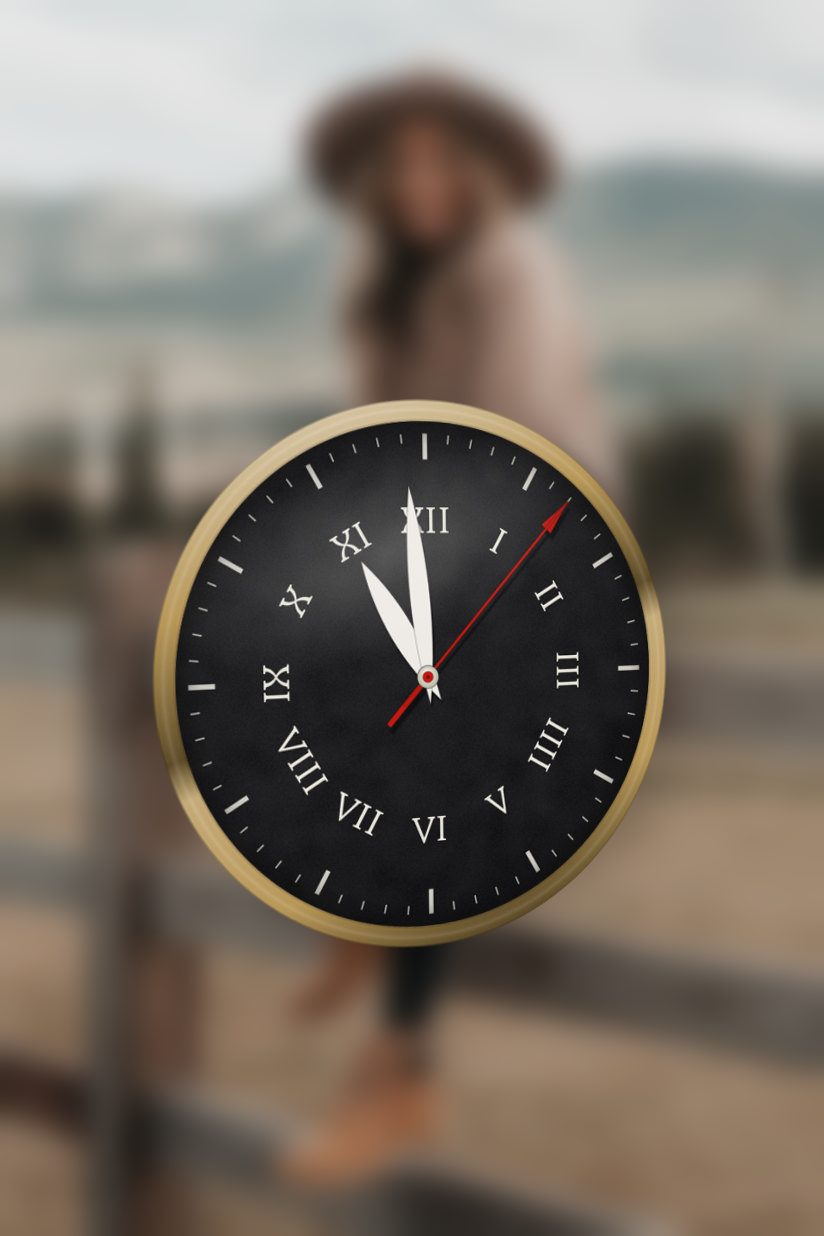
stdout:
{"hour": 10, "minute": 59, "second": 7}
